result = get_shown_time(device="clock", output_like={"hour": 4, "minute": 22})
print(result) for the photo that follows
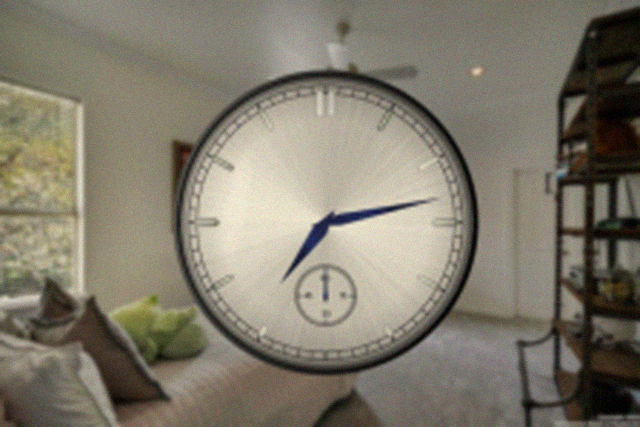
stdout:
{"hour": 7, "minute": 13}
